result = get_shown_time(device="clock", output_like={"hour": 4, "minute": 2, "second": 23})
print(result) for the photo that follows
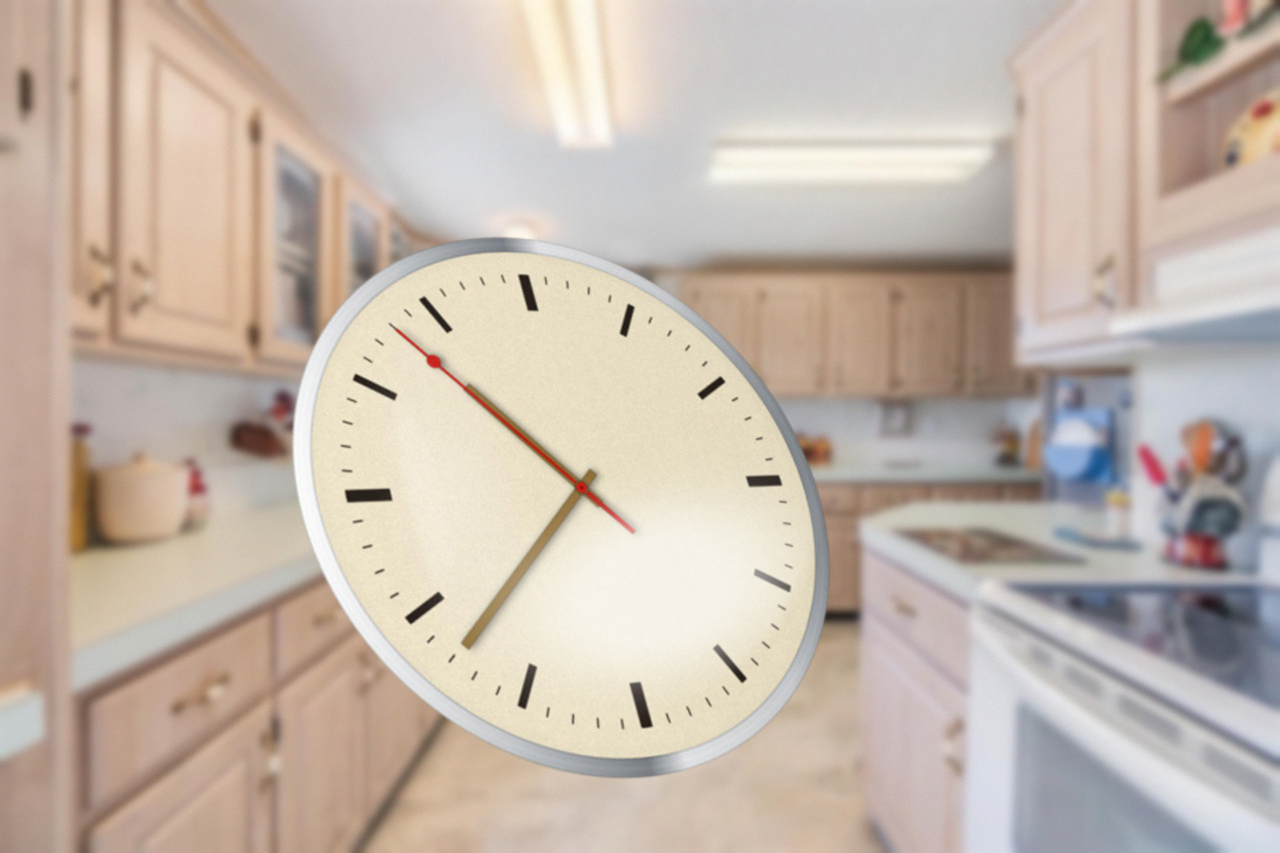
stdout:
{"hour": 10, "minute": 37, "second": 53}
